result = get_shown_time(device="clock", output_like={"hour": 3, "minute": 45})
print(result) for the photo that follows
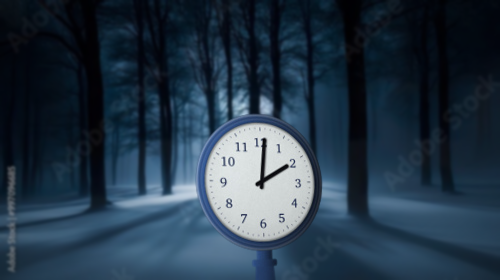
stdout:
{"hour": 2, "minute": 1}
